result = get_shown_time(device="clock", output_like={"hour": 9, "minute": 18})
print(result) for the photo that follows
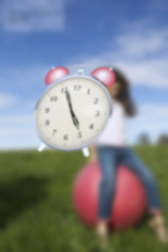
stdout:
{"hour": 4, "minute": 56}
